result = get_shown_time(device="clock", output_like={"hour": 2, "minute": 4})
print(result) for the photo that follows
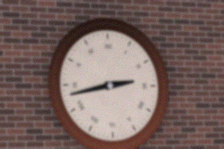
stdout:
{"hour": 2, "minute": 43}
